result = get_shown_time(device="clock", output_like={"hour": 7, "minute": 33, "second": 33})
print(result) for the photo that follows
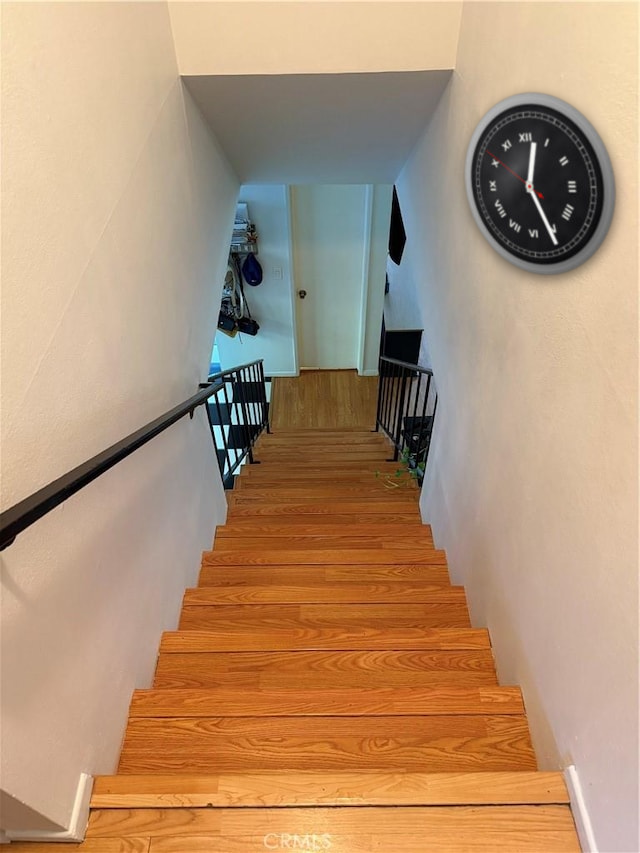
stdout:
{"hour": 12, "minute": 25, "second": 51}
